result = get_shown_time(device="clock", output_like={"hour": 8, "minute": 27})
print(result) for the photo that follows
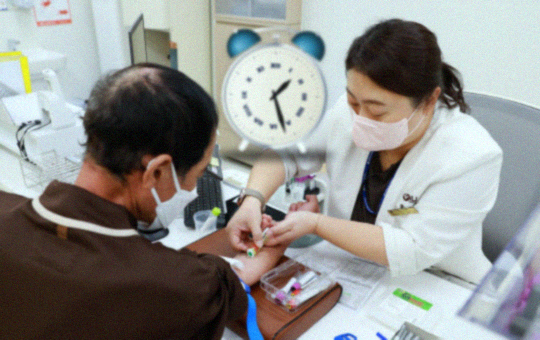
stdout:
{"hour": 1, "minute": 27}
